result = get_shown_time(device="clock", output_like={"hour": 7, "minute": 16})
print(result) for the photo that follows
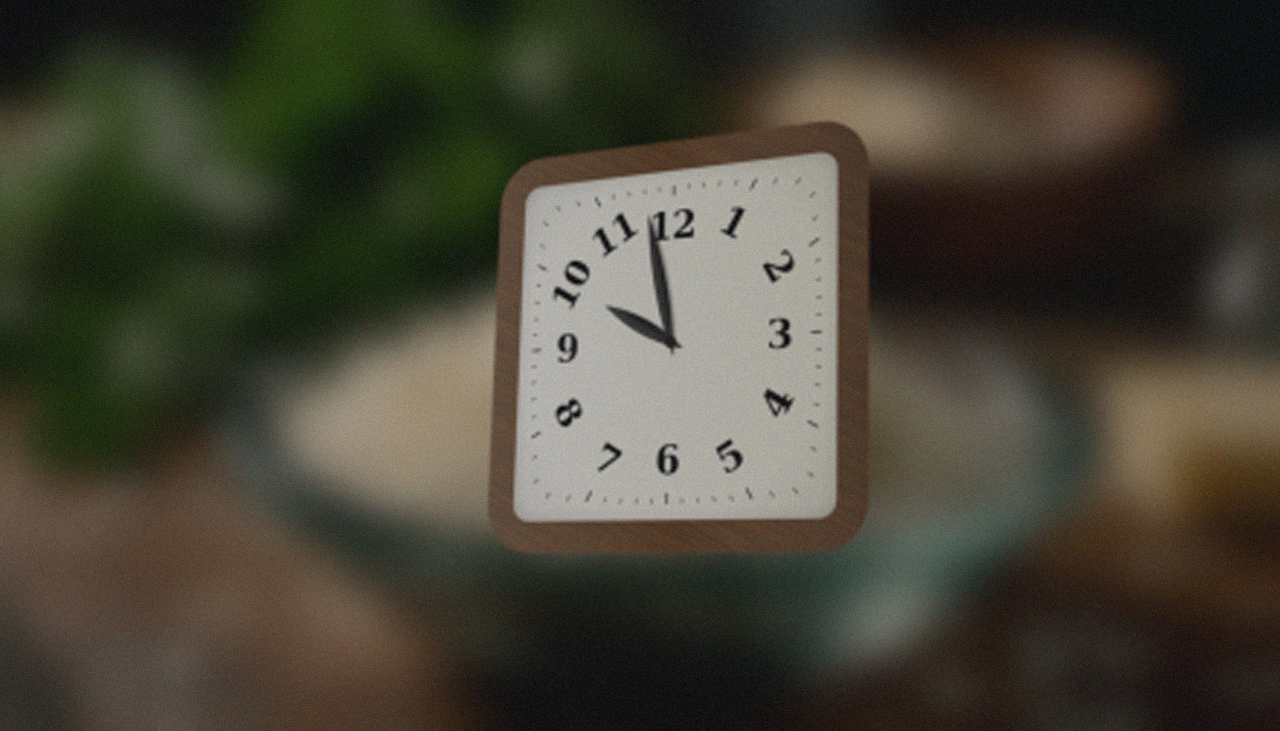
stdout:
{"hour": 9, "minute": 58}
